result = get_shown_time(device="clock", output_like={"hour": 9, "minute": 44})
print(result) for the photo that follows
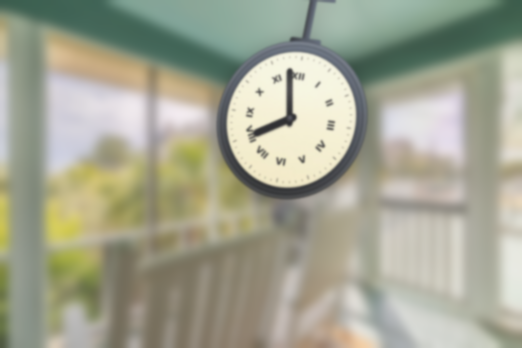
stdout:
{"hour": 7, "minute": 58}
